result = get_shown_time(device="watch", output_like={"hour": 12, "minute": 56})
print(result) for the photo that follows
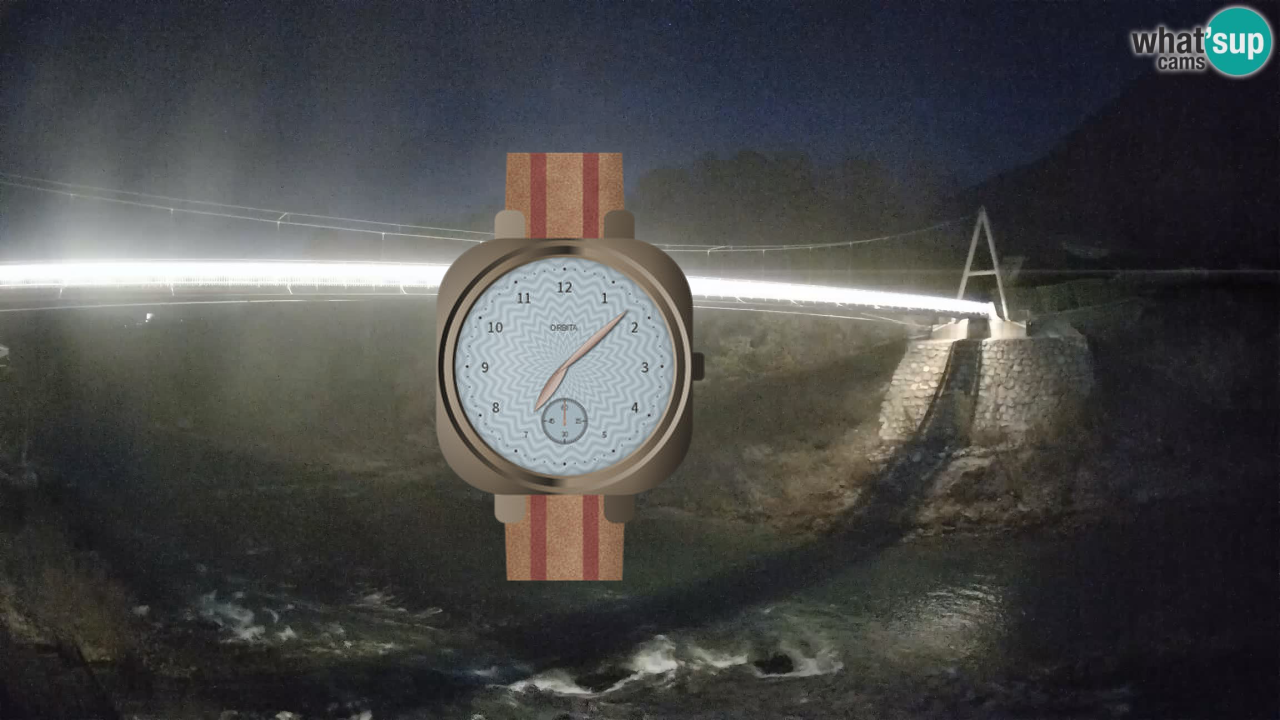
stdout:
{"hour": 7, "minute": 8}
